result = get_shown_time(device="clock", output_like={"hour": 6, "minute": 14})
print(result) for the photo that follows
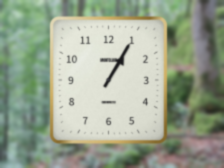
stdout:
{"hour": 1, "minute": 5}
